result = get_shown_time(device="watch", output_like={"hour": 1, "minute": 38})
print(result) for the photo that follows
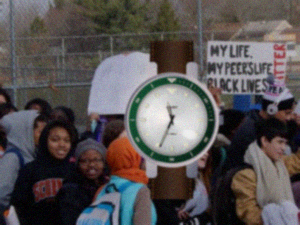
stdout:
{"hour": 11, "minute": 34}
